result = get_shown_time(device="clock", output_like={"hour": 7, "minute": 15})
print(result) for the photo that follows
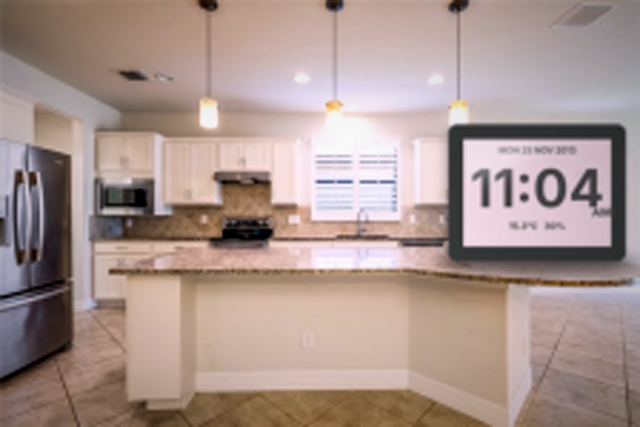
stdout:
{"hour": 11, "minute": 4}
